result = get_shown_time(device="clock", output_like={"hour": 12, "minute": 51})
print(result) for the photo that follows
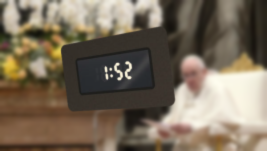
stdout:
{"hour": 1, "minute": 52}
